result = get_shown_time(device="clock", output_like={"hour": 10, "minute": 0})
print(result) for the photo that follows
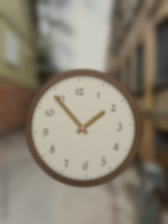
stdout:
{"hour": 1, "minute": 54}
